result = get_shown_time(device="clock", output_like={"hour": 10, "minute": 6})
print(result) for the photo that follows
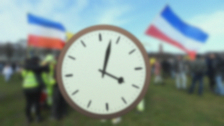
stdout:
{"hour": 4, "minute": 3}
